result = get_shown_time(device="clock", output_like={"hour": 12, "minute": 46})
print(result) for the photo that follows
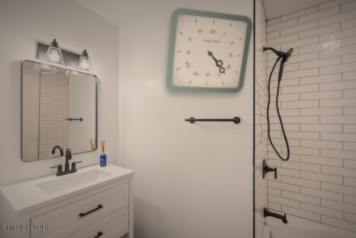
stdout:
{"hour": 4, "minute": 23}
